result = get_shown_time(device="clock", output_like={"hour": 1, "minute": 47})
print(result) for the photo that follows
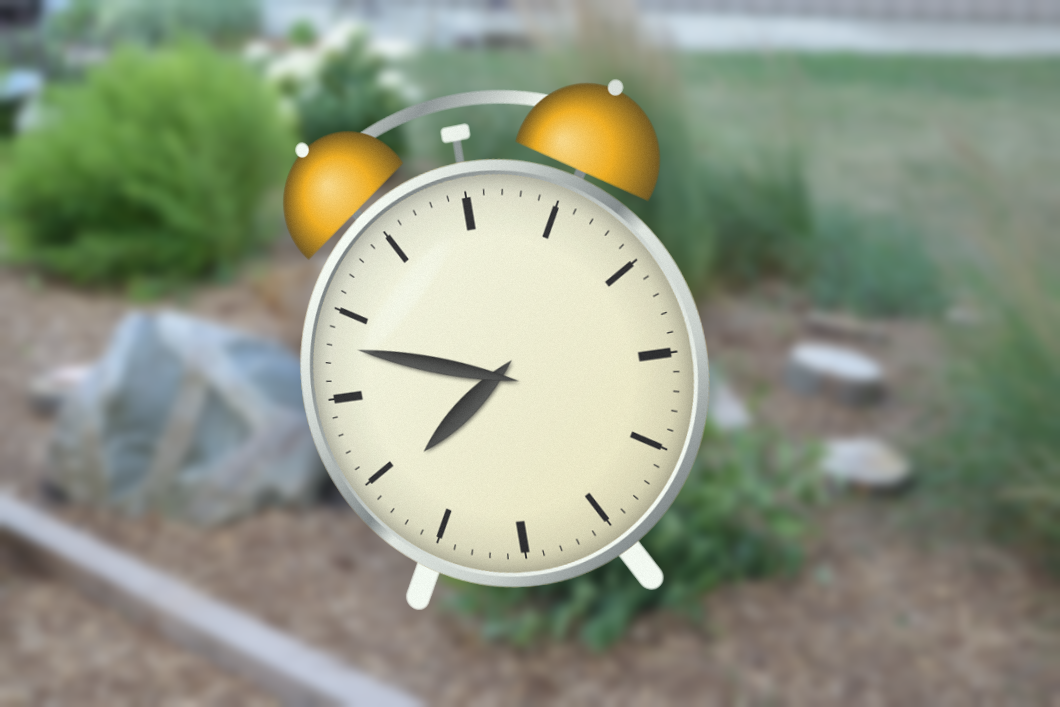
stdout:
{"hour": 7, "minute": 48}
